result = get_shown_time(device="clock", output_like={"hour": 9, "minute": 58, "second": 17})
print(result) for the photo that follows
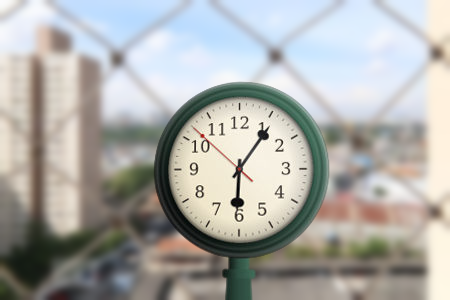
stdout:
{"hour": 6, "minute": 5, "second": 52}
